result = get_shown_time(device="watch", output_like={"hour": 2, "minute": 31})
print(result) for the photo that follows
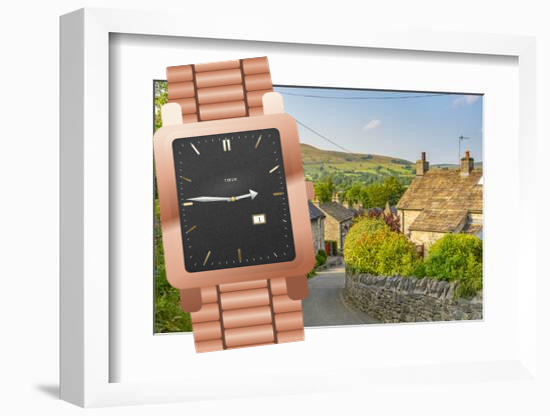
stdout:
{"hour": 2, "minute": 46}
